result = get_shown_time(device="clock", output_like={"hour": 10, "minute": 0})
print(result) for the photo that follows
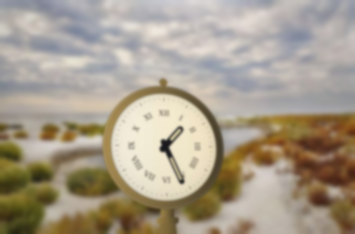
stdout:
{"hour": 1, "minute": 26}
